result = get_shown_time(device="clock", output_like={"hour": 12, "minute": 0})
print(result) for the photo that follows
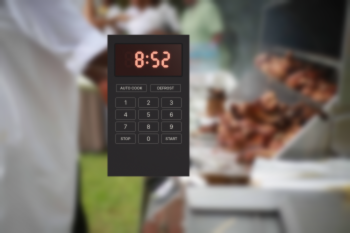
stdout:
{"hour": 8, "minute": 52}
